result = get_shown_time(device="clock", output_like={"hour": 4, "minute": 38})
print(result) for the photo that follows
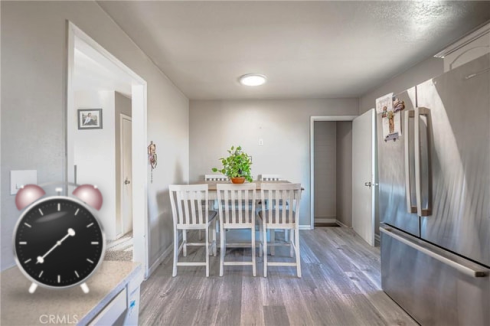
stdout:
{"hour": 1, "minute": 38}
